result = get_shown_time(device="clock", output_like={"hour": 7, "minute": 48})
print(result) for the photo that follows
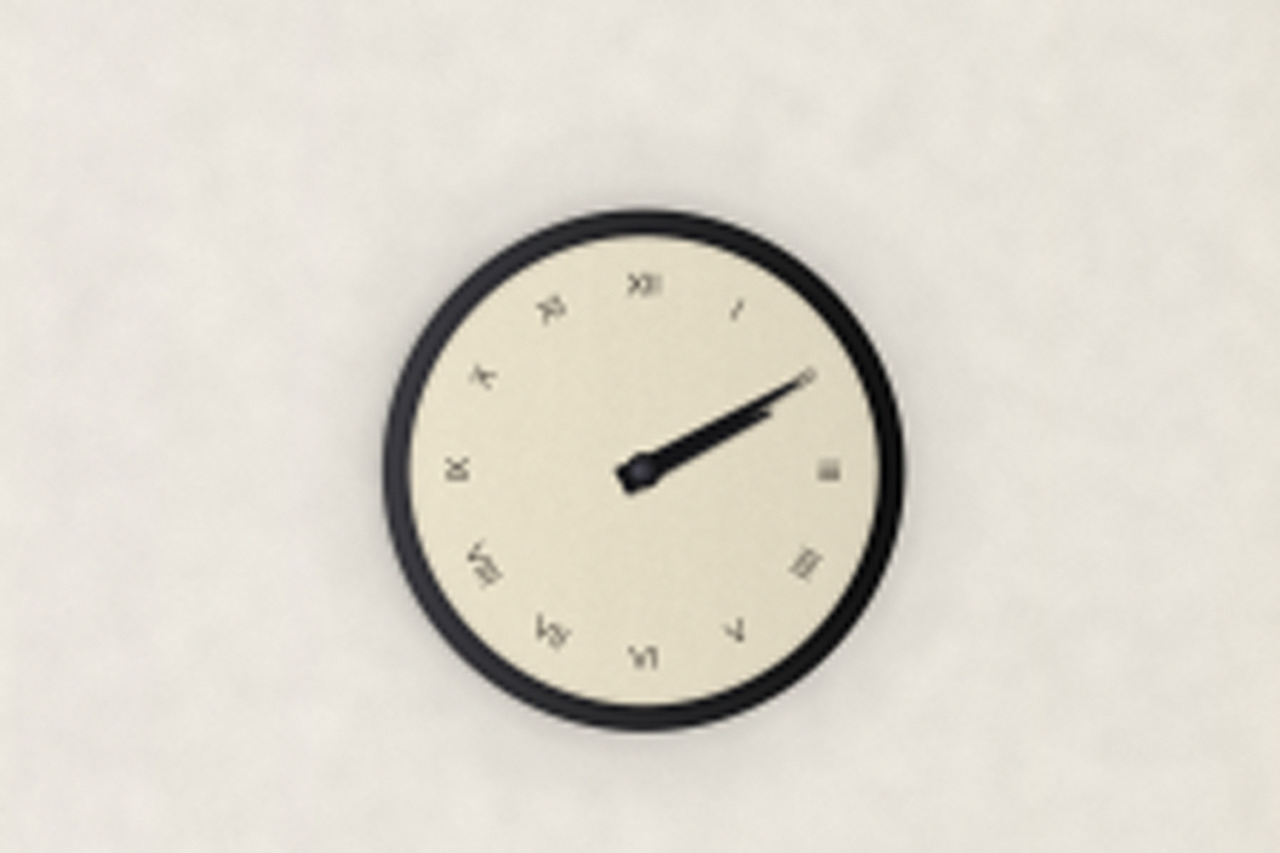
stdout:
{"hour": 2, "minute": 10}
